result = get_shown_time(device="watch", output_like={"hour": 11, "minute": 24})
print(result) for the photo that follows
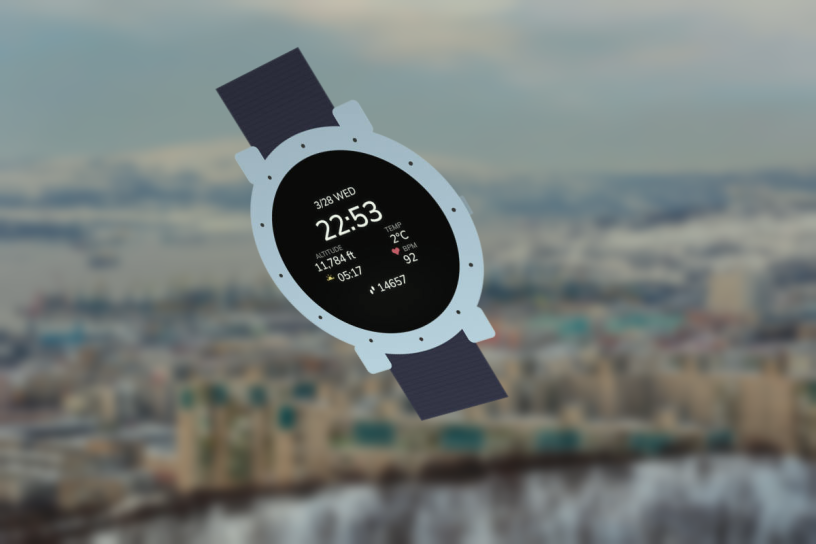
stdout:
{"hour": 22, "minute": 53}
